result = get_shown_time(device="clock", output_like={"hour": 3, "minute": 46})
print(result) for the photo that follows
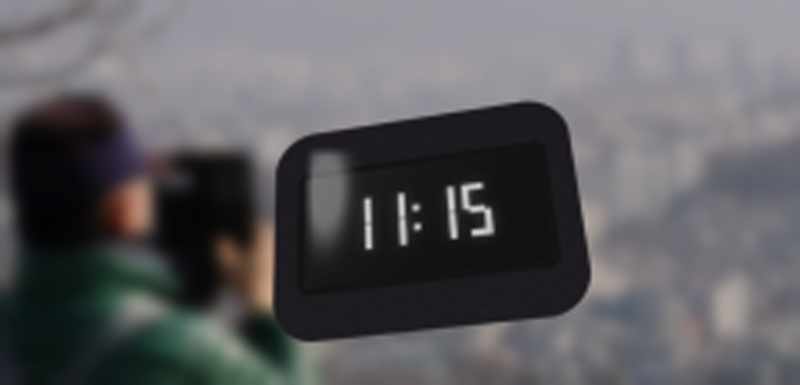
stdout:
{"hour": 11, "minute": 15}
